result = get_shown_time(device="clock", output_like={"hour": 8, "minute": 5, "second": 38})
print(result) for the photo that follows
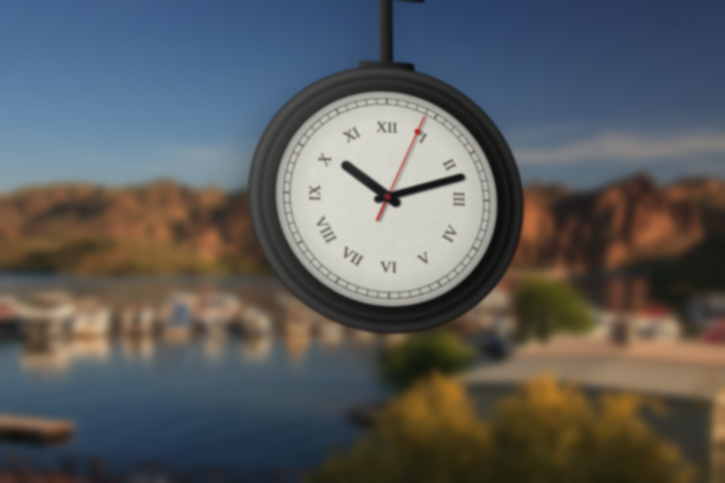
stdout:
{"hour": 10, "minute": 12, "second": 4}
